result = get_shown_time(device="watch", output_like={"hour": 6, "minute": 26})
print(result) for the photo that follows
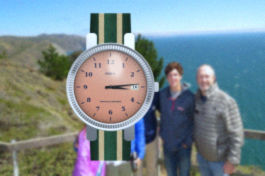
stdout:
{"hour": 3, "minute": 14}
